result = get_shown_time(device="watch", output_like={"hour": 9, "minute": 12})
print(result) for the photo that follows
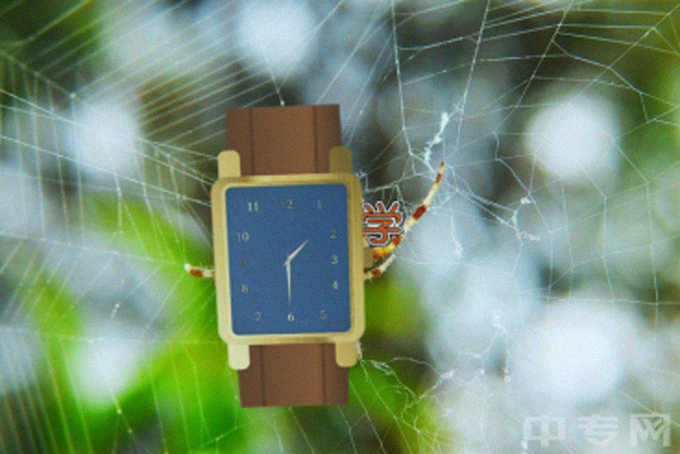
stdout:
{"hour": 1, "minute": 30}
